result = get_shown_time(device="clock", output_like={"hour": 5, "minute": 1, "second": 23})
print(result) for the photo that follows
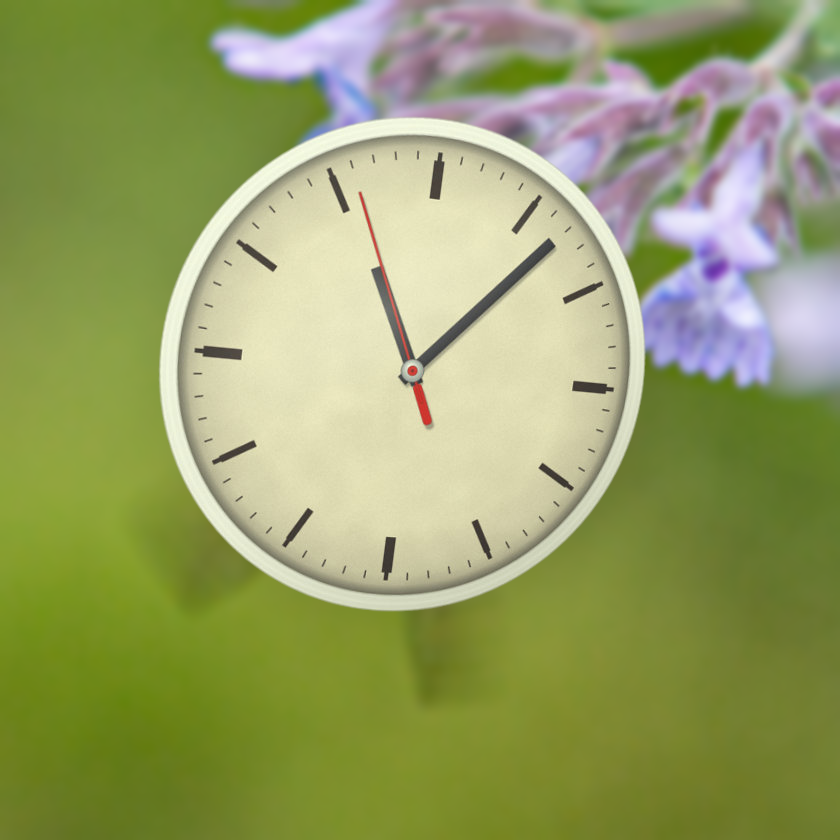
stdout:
{"hour": 11, "minute": 6, "second": 56}
